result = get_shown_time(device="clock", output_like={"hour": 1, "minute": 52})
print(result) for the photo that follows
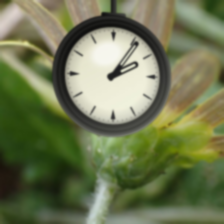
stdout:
{"hour": 2, "minute": 6}
